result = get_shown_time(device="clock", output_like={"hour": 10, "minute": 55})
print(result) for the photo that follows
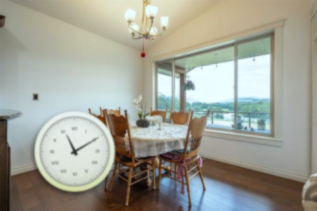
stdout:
{"hour": 11, "minute": 10}
